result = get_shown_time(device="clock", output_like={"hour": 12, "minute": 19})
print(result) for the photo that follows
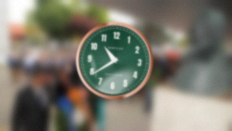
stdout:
{"hour": 10, "minute": 39}
